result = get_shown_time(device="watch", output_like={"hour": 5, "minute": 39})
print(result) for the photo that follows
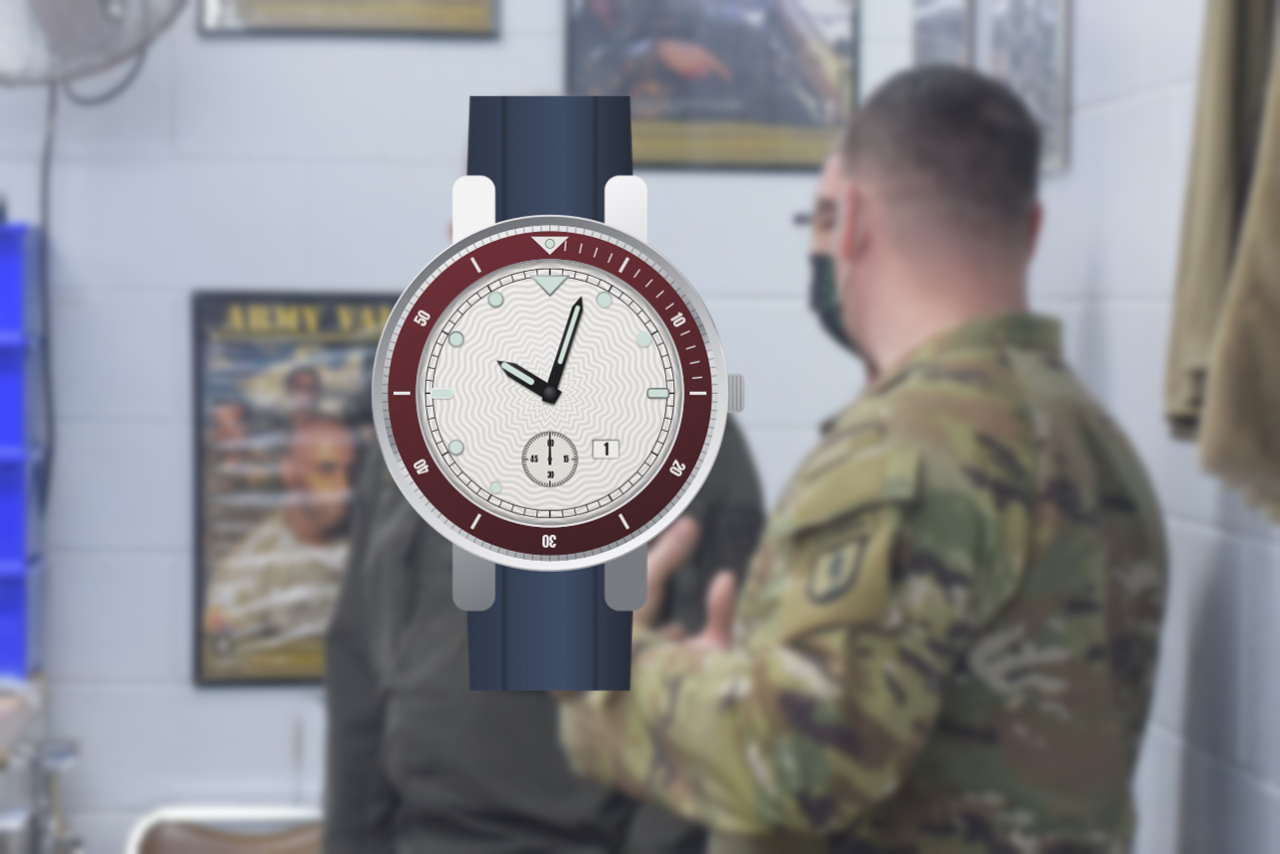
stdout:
{"hour": 10, "minute": 3}
